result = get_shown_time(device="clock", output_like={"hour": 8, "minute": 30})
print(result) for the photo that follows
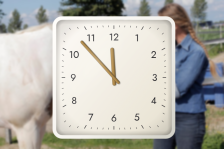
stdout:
{"hour": 11, "minute": 53}
